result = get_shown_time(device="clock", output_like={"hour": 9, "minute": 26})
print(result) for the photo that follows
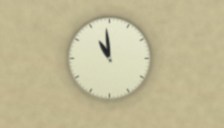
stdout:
{"hour": 10, "minute": 59}
